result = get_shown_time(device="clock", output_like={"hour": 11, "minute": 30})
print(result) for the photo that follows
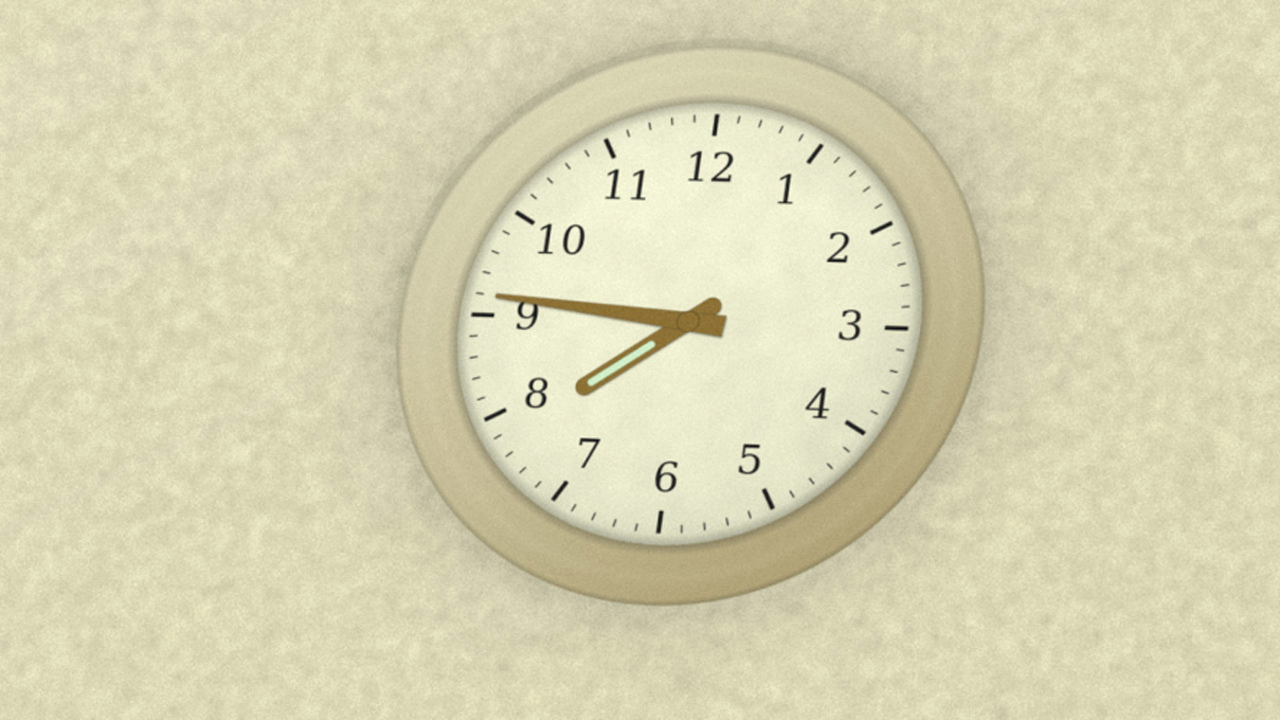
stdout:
{"hour": 7, "minute": 46}
